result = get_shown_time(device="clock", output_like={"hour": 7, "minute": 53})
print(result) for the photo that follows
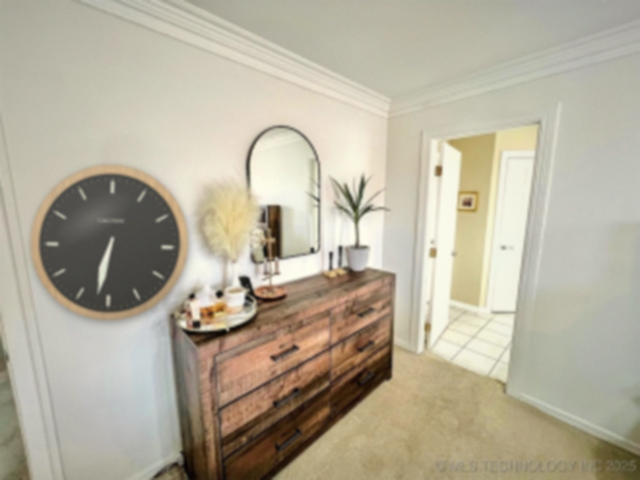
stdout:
{"hour": 6, "minute": 32}
